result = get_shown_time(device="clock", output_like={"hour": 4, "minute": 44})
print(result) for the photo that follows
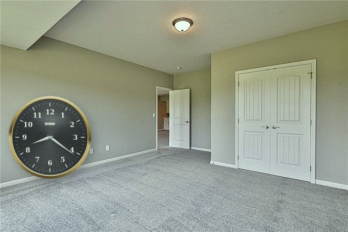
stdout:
{"hour": 8, "minute": 21}
